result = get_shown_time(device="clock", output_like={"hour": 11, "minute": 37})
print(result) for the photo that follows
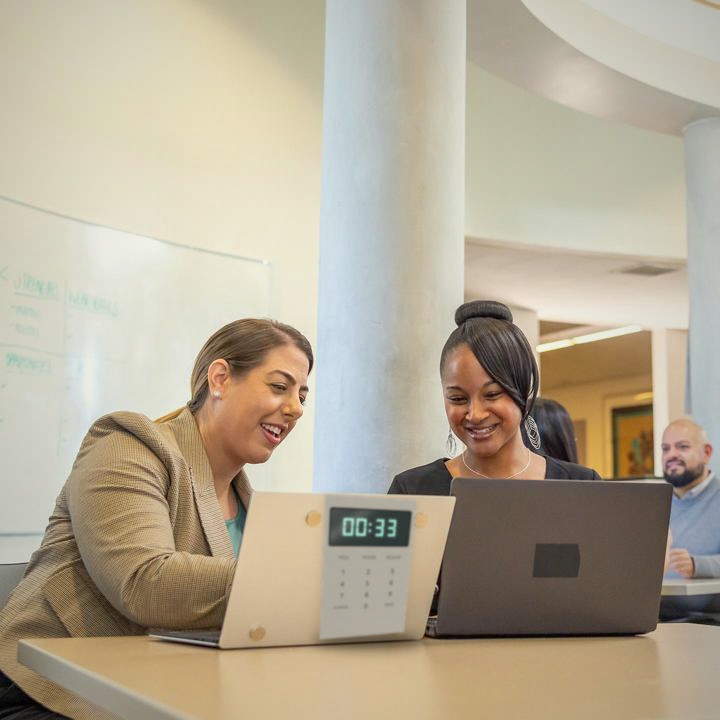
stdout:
{"hour": 0, "minute": 33}
